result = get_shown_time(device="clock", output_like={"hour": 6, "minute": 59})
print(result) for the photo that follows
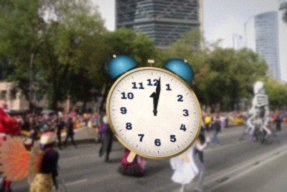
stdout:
{"hour": 12, "minute": 2}
